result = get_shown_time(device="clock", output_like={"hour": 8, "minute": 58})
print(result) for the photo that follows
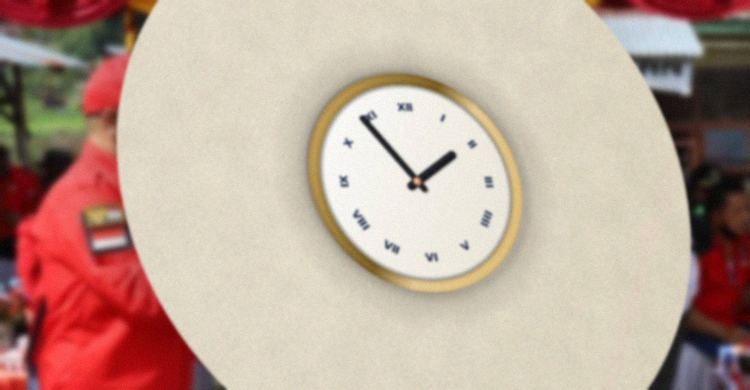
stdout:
{"hour": 1, "minute": 54}
